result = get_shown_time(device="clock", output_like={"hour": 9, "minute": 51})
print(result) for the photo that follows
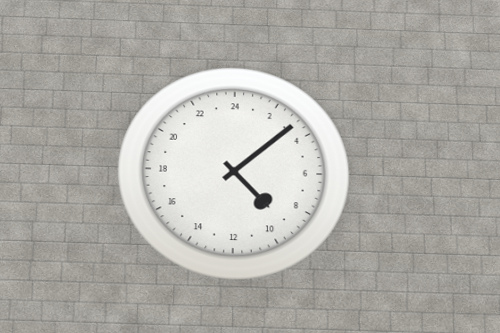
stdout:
{"hour": 9, "minute": 8}
